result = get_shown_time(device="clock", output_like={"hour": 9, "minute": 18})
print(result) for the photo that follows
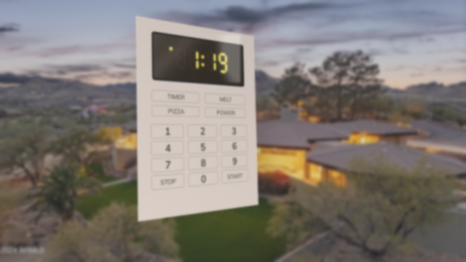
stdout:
{"hour": 1, "minute": 19}
